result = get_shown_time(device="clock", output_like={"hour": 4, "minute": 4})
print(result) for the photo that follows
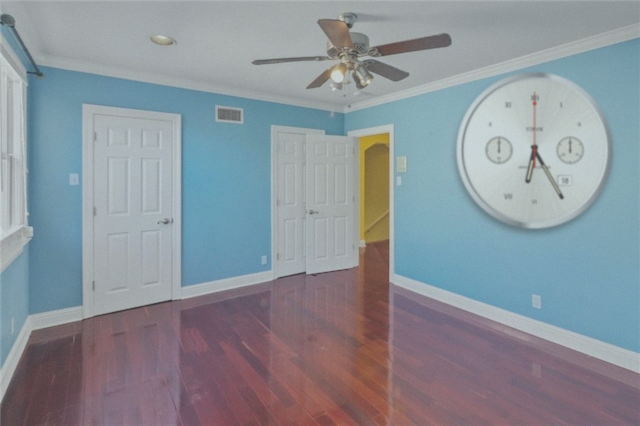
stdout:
{"hour": 6, "minute": 25}
